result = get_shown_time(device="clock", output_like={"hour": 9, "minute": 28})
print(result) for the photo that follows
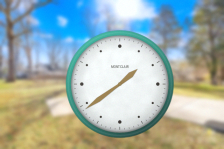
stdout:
{"hour": 1, "minute": 39}
